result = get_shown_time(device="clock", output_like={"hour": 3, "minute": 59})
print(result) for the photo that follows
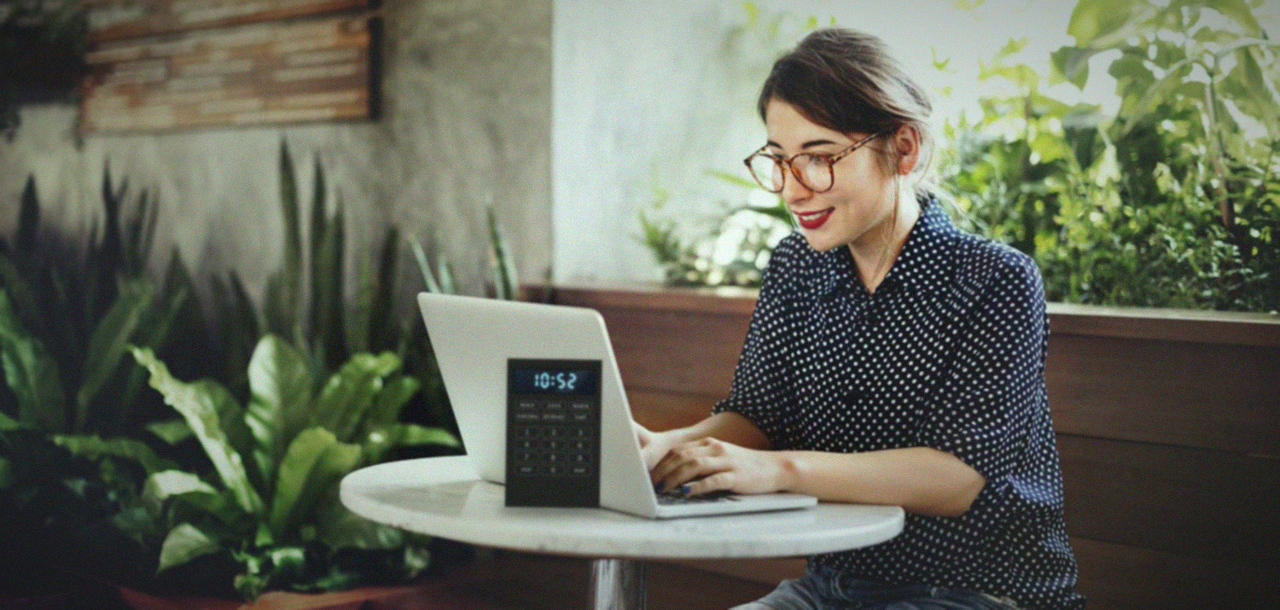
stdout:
{"hour": 10, "minute": 52}
